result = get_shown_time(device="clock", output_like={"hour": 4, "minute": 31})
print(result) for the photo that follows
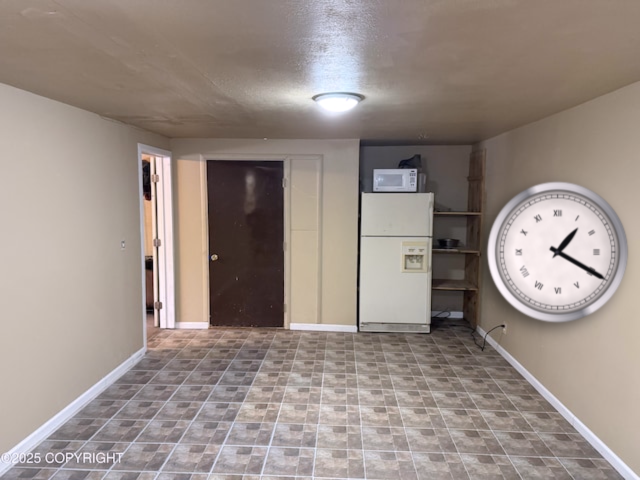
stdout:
{"hour": 1, "minute": 20}
